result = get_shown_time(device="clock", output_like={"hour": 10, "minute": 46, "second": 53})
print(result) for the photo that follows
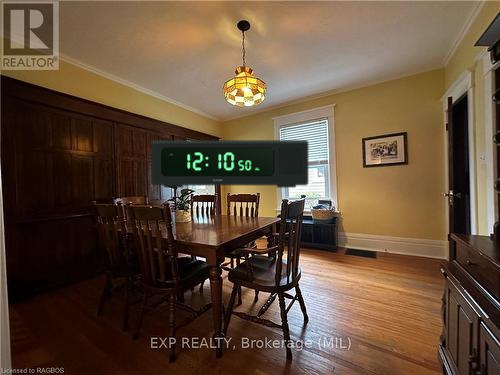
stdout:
{"hour": 12, "minute": 10, "second": 50}
